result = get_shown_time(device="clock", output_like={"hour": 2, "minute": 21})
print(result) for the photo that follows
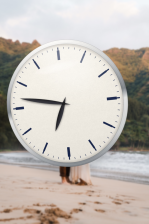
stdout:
{"hour": 6, "minute": 47}
